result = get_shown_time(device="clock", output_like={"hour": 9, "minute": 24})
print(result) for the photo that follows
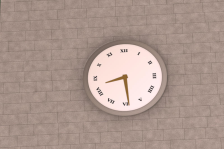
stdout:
{"hour": 8, "minute": 29}
